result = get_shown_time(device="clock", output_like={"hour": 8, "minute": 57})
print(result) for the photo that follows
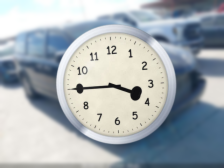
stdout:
{"hour": 3, "minute": 45}
